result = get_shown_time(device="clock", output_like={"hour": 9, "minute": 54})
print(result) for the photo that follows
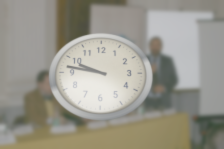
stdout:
{"hour": 9, "minute": 47}
